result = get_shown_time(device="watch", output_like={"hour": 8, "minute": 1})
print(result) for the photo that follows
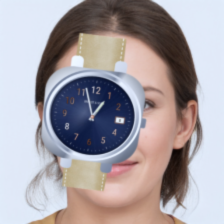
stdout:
{"hour": 12, "minute": 57}
